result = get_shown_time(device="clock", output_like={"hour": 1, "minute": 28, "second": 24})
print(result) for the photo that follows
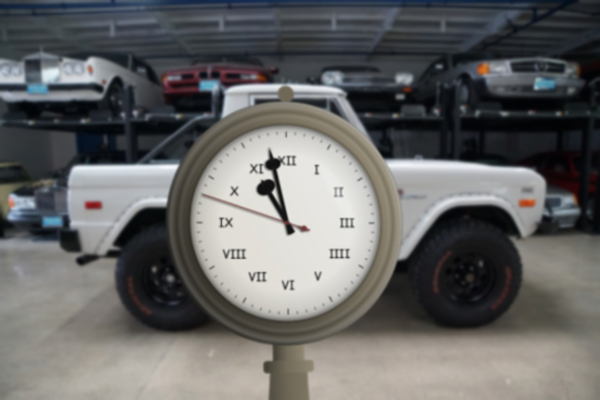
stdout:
{"hour": 10, "minute": 57, "second": 48}
